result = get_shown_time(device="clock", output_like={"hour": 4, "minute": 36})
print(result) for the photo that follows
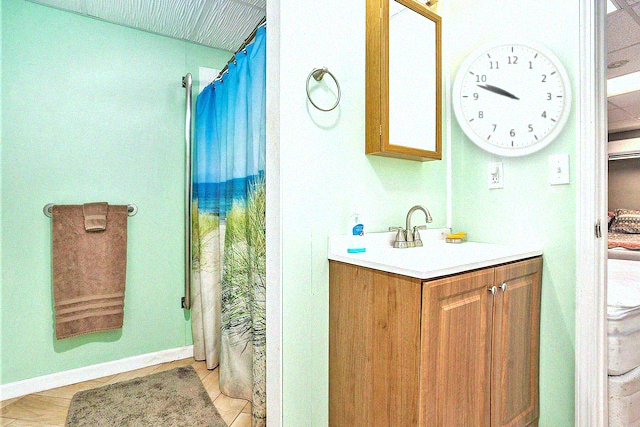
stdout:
{"hour": 9, "minute": 48}
